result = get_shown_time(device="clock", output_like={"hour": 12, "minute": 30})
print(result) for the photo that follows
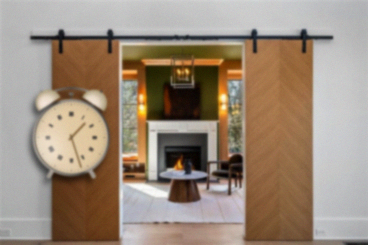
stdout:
{"hour": 1, "minute": 27}
